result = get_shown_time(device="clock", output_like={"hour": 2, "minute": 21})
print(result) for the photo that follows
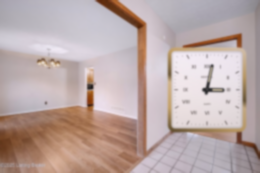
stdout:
{"hour": 3, "minute": 2}
